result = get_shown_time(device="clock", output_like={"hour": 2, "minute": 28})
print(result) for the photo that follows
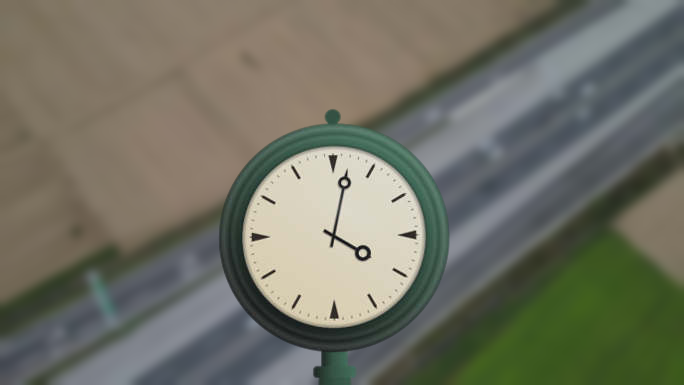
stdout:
{"hour": 4, "minute": 2}
